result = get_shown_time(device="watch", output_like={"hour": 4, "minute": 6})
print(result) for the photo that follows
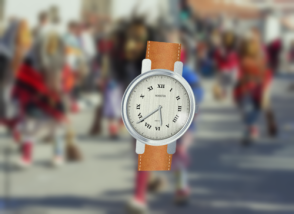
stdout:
{"hour": 5, "minute": 39}
